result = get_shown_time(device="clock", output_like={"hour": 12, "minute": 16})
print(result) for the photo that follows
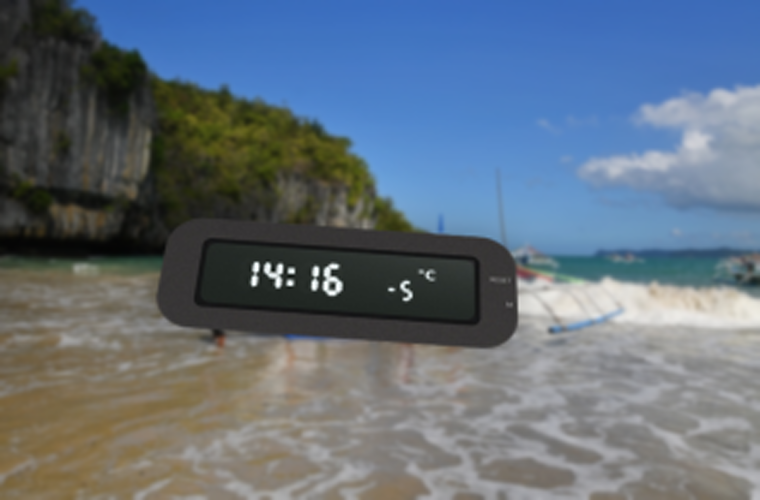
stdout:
{"hour": 14, "minute": 16}
